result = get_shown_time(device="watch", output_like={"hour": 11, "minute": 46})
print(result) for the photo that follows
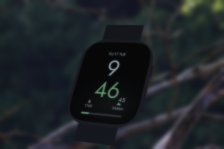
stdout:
{"hour": 9, "minute": 46}
